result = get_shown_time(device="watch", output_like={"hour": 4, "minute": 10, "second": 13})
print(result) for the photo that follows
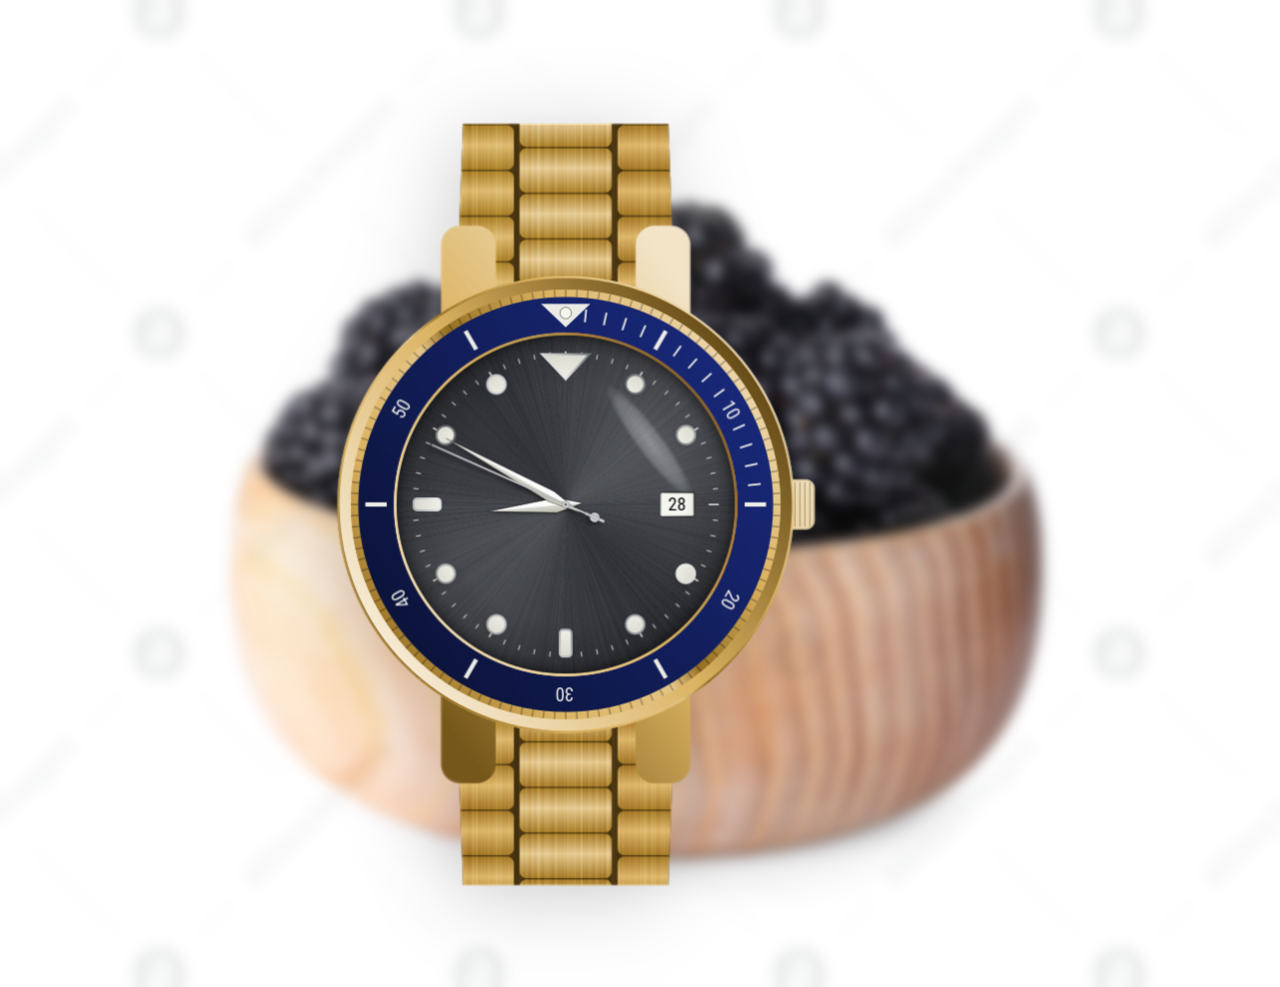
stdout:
{"hour": 8, "minute": 49, "second": 49}
